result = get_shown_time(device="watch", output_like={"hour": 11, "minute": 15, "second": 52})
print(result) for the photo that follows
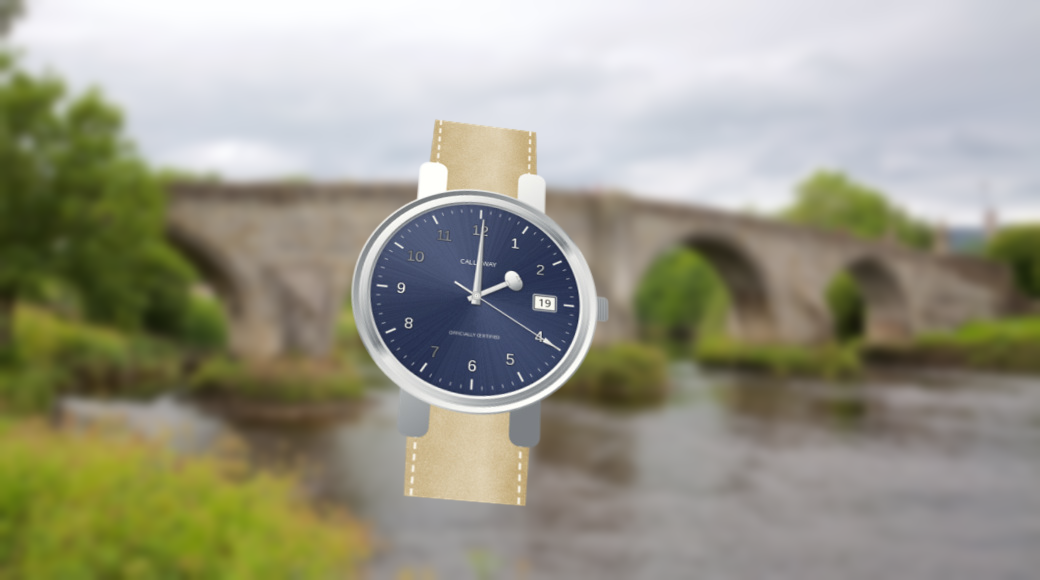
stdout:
{"hour": 2, "minute": 0, "second": 20}
